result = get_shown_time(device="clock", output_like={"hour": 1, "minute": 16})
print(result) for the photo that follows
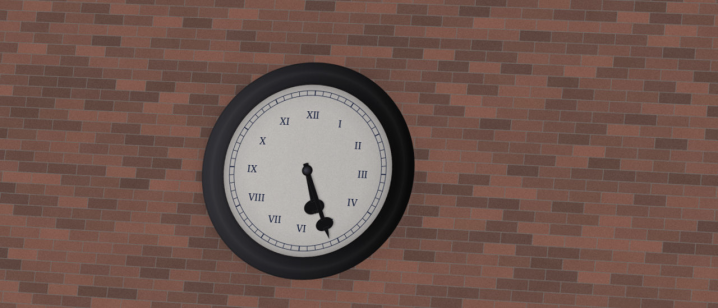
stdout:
{"hour": 5, "minute": 26}
